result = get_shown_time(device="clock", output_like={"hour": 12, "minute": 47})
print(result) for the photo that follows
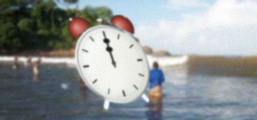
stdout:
{"hour": 12, "minute": 0}
